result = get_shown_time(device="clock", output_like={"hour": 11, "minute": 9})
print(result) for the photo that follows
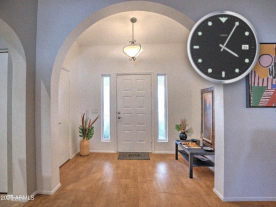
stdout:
{"hour": 4, "minute": 5}
